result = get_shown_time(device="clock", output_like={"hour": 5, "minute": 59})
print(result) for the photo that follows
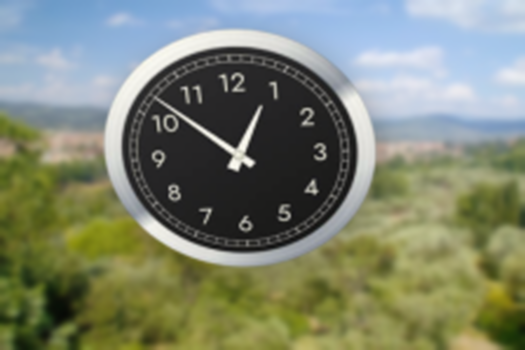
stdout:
{"hour": 12, "minute": 52}
